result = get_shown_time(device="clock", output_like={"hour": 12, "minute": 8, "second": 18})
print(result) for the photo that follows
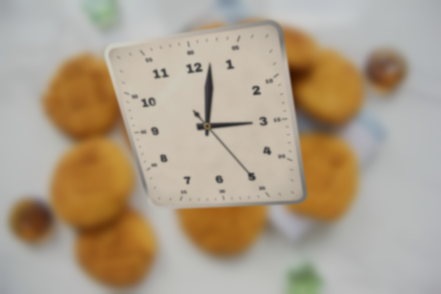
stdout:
{"hour": 3, "minute": 2, "second": 25}
